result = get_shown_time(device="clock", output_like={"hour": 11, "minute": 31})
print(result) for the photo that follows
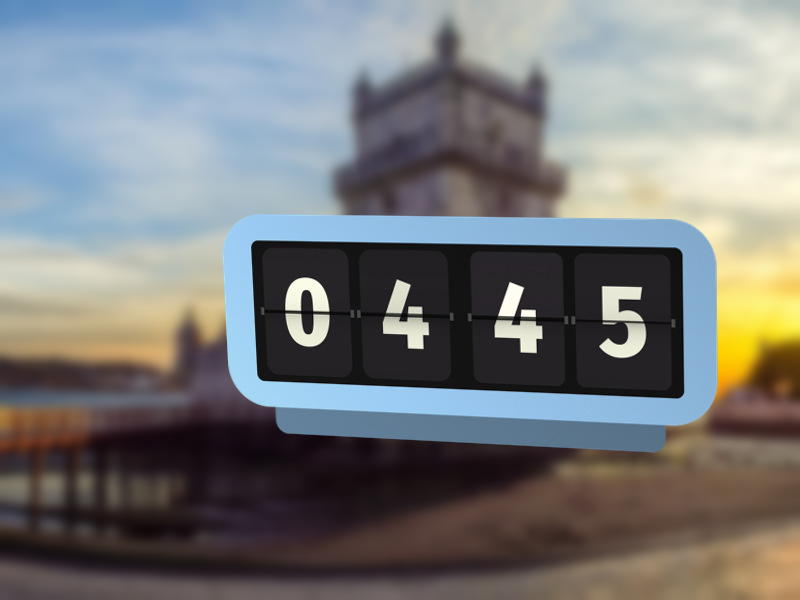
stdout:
{"hour": 4, "minute": 45}
